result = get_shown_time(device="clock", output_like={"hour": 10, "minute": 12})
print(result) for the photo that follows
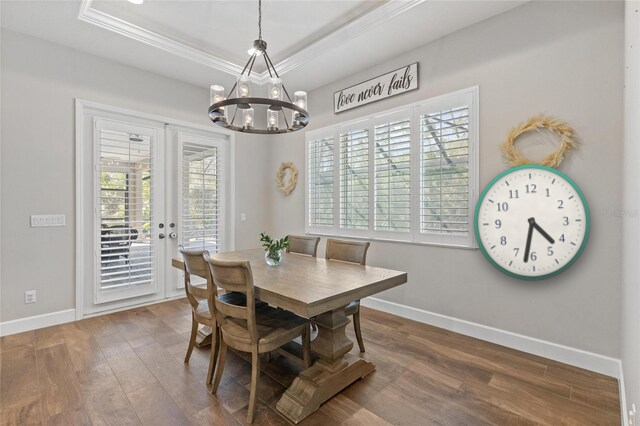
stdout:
{"hour": 4, "minute": 32}
